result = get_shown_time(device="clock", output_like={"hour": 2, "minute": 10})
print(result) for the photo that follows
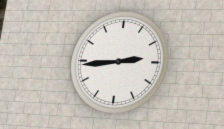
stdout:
{"hour": 2, "minute": 44}
